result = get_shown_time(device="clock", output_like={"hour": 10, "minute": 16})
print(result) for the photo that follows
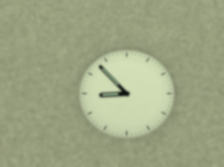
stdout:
{"hour": 8, "minute": 53}
